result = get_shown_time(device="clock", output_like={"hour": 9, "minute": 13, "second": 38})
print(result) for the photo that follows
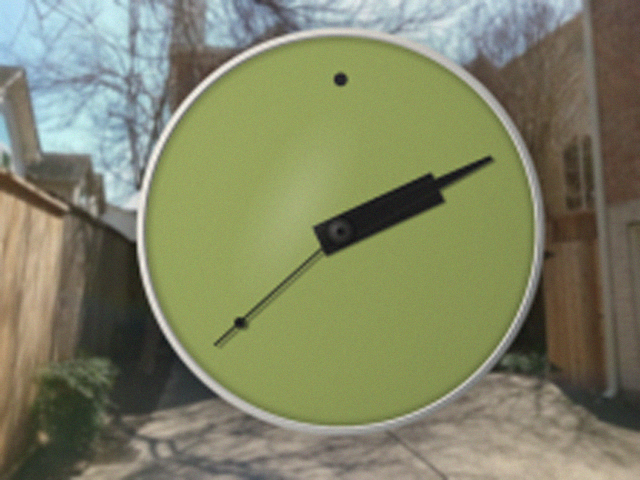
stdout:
{"hour": 2, "minute": 10, "second": 38}
